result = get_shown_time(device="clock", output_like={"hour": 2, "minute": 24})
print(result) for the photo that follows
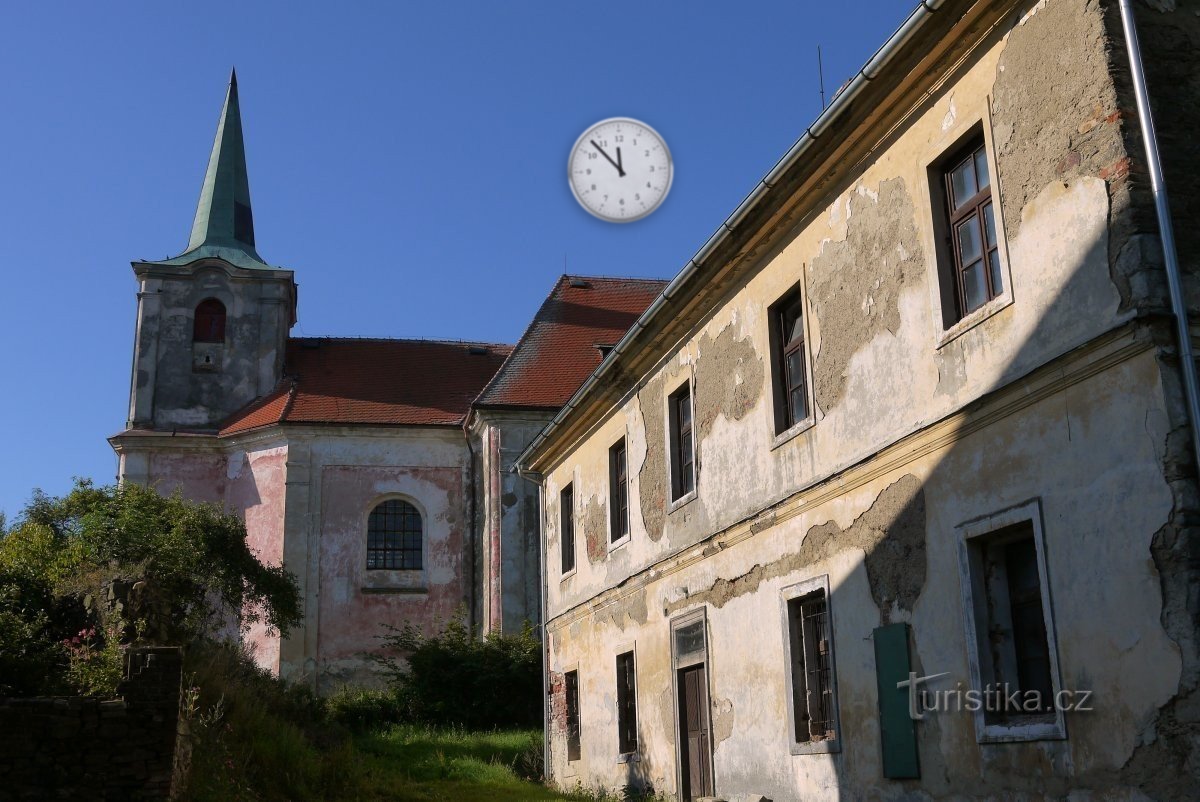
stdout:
{"hour": 11, "minute": 53}
